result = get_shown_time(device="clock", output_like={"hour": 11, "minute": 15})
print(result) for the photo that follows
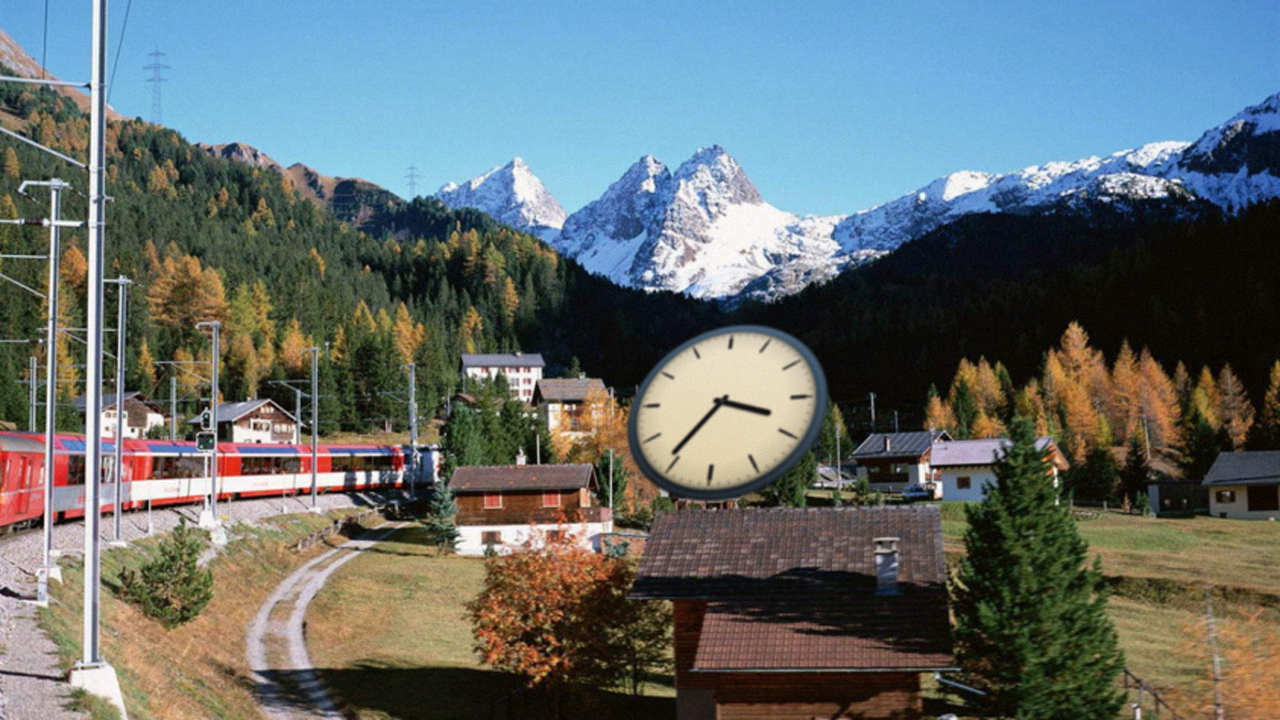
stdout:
{"hour": 3, "minute": 36}
